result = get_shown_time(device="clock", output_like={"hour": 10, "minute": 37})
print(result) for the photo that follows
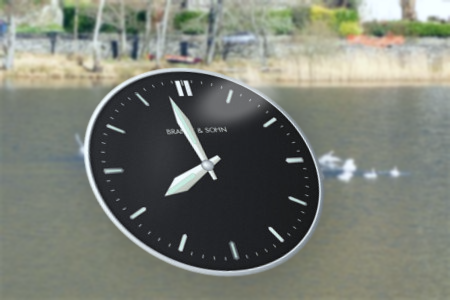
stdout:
{"hour": 7, "minute": 58}
